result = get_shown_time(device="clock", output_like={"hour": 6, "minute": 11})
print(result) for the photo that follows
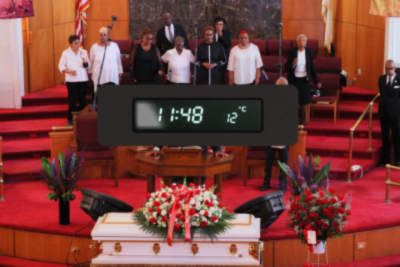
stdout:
{"hour": 11, "minute": 48}
